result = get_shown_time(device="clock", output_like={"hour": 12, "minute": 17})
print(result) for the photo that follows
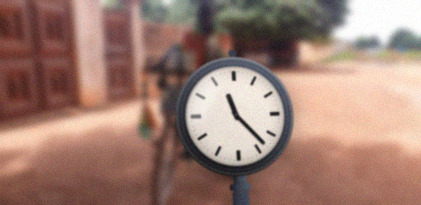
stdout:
{"hour": 11, "minute": 23}
